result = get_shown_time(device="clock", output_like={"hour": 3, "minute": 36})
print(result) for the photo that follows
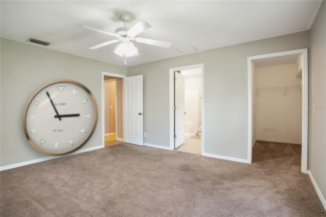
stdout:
{"hour": 2, "minute": 55}
